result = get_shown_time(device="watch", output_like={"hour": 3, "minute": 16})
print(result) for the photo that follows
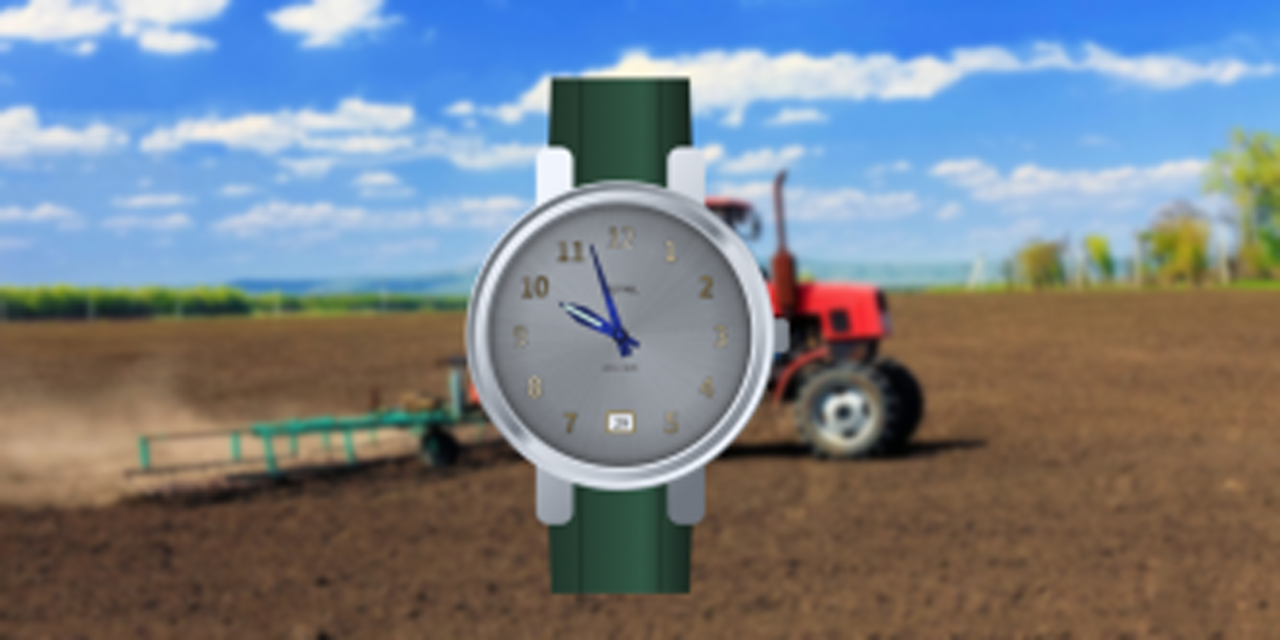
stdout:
{"hour": 9, "minute": 57}
